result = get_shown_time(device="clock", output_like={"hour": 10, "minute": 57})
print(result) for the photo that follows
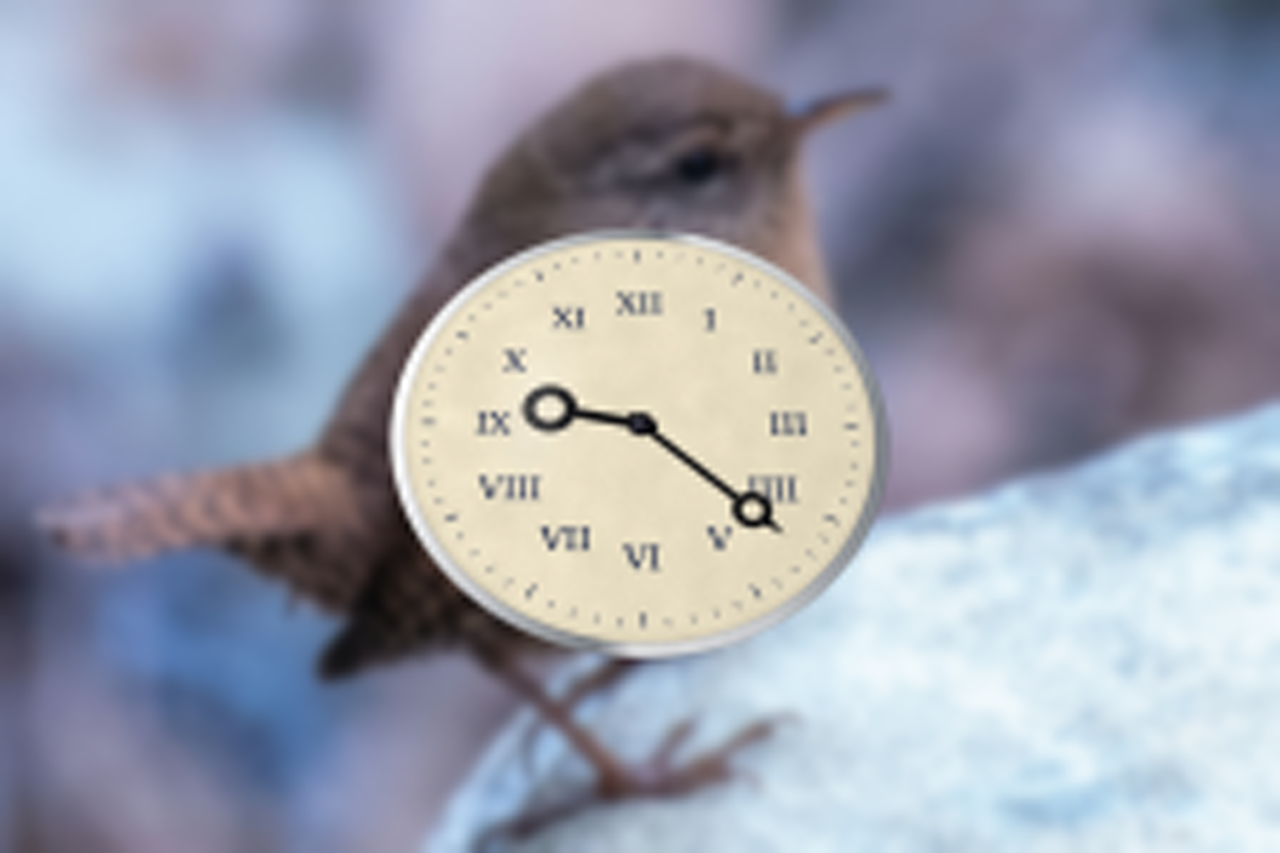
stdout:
{"hour": 9, "minute": 22}
